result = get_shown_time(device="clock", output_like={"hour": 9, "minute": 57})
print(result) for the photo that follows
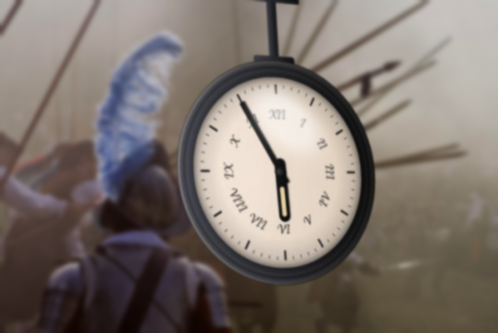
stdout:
{"hour": 5, "minute": 55}
